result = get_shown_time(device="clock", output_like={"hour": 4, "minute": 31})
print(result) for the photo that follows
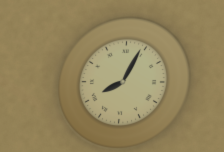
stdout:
{"hour": 8, "minute": 4}
